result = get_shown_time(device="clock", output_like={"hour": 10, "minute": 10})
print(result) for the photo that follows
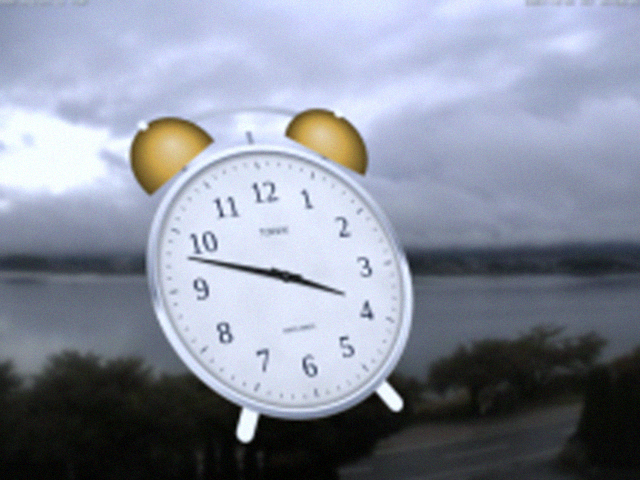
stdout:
{"hour": 3, "minute": 48}
